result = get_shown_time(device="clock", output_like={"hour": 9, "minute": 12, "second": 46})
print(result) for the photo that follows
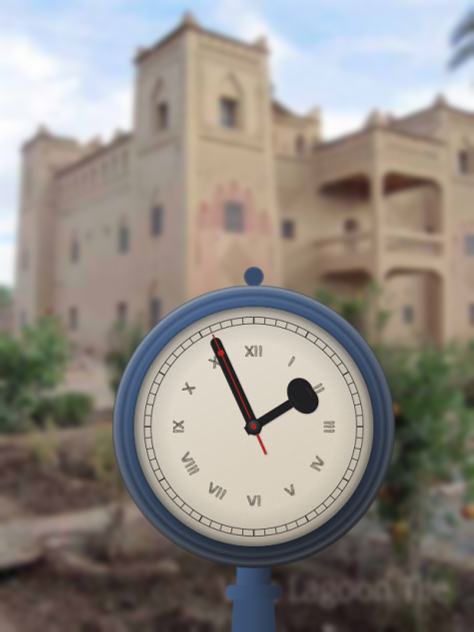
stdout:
{"hour": 1, "minute": 55, "second": 56}
